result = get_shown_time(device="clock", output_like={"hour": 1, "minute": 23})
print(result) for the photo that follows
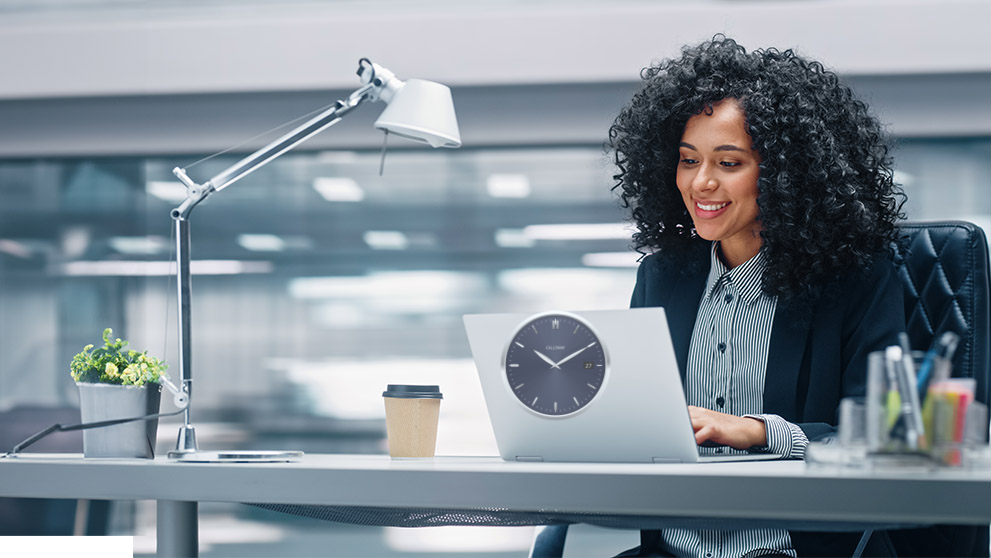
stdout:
{"hour": 10, "minute": 10}
